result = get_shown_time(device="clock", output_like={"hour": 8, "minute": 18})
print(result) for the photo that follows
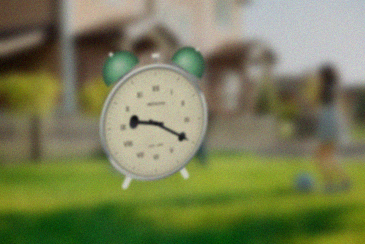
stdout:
{"hour": 9, "minute": 20}
